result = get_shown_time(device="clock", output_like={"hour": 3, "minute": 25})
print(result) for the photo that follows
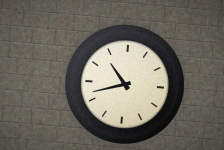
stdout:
{"hour": 10, "minute": 42}
